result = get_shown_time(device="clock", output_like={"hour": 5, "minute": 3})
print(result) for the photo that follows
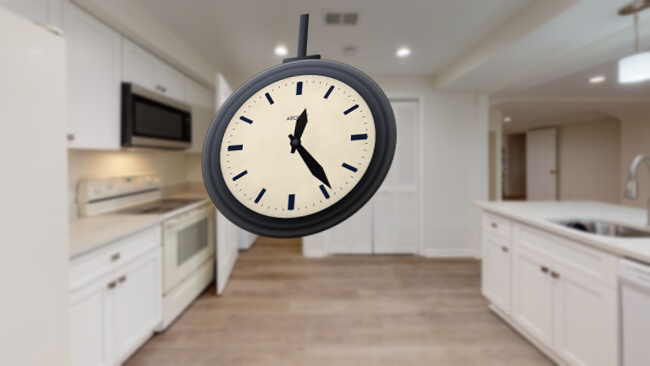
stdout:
{"hour": 12, "minute": 24}
